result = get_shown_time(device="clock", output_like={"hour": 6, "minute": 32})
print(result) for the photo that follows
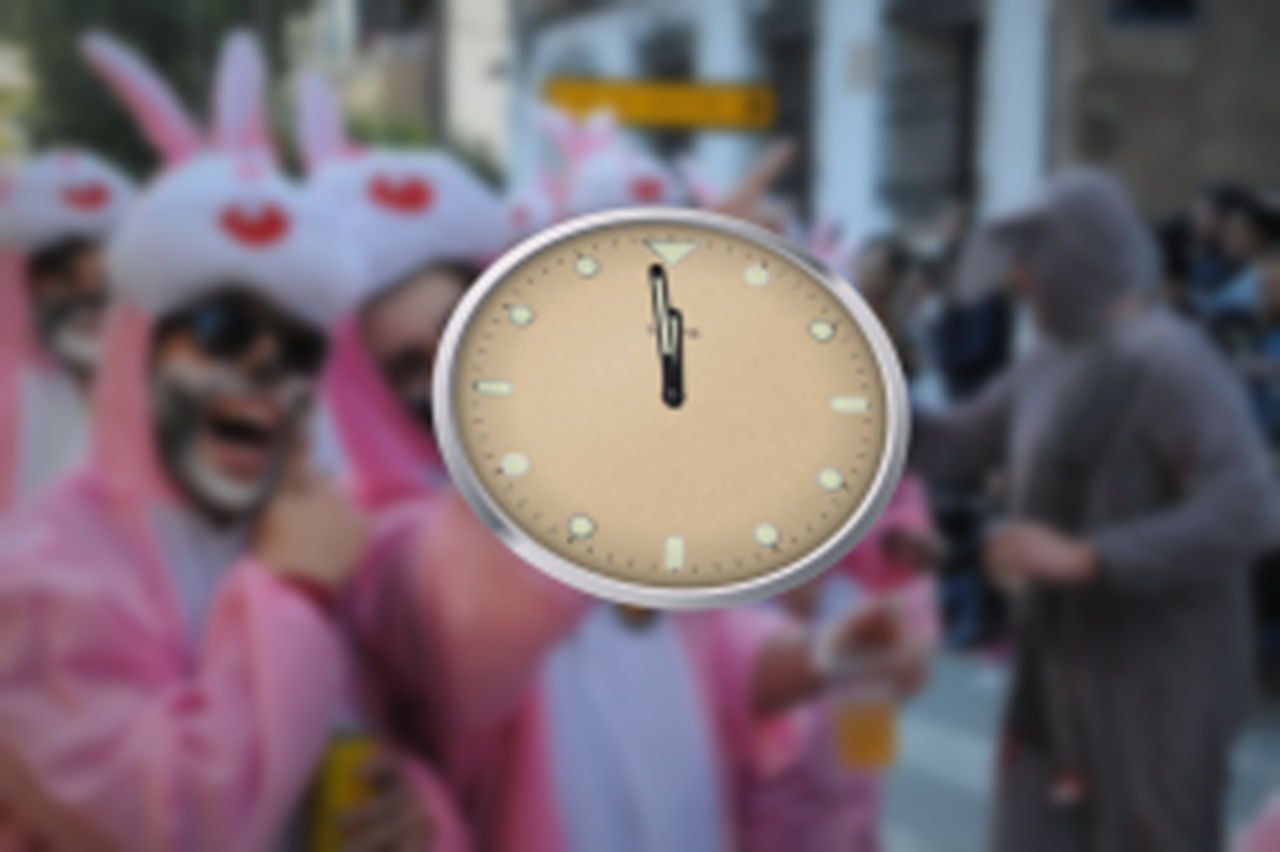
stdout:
{"hour": 11, "minute": 59}
